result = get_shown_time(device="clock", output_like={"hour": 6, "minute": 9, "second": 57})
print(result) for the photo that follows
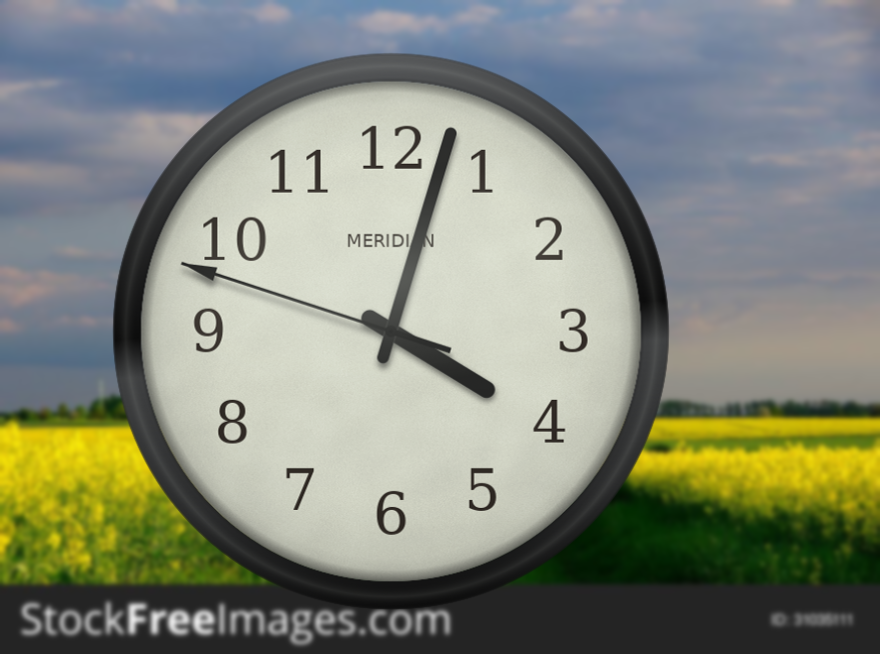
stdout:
{"hour": 4, "minute": 2, "second": 48}
